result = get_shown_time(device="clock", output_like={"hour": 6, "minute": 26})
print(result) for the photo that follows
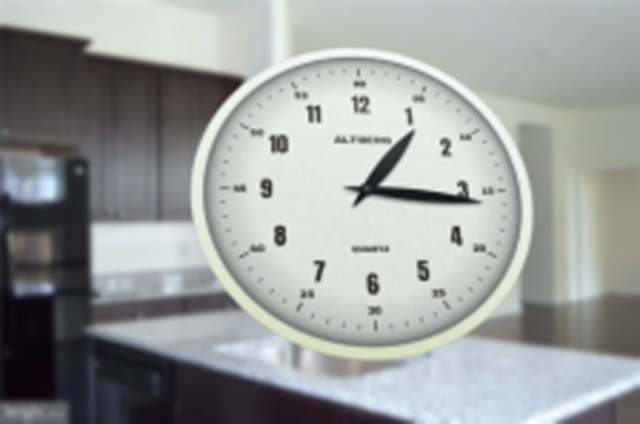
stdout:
{"hour": 1, "minute": 16}
